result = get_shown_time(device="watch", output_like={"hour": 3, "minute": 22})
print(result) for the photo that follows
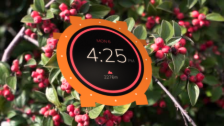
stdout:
{"hour": 4, "minute": 25}
